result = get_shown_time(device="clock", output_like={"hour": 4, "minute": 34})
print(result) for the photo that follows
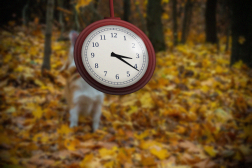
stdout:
{"hour": 3, "minute": 21}
